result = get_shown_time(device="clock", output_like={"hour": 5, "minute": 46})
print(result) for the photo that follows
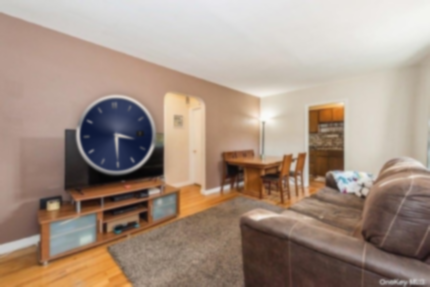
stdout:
{"hour": 3, "minute": 30}
